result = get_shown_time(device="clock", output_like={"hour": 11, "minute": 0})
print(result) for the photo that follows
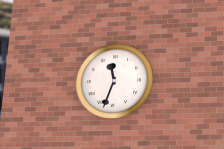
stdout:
{"hour": 11, "minute": 33}
